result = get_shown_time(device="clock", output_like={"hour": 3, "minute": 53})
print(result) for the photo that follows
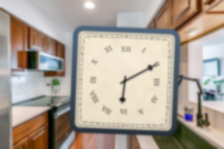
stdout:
{"hour": 6, "minute": 10}
